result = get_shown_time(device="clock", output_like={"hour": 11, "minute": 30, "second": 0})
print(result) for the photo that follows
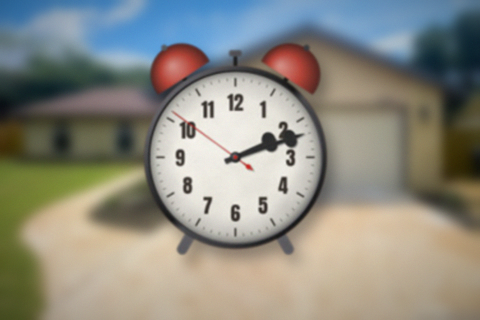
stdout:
{"hour": 2, "minute": 11, "second": 51}
